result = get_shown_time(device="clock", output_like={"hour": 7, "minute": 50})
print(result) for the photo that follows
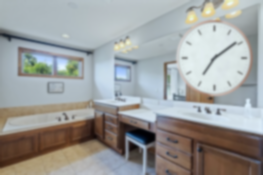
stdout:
{"hour": 7, "minute": 9}
